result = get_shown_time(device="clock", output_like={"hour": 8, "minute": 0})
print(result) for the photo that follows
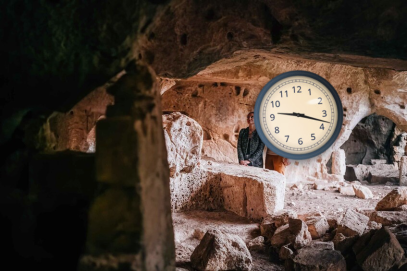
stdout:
{"hour": 9, "minute": 18}
